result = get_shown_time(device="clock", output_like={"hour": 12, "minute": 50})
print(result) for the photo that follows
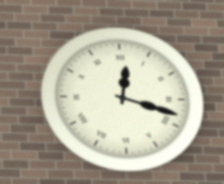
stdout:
{"hour": 12, "minute": 18}
